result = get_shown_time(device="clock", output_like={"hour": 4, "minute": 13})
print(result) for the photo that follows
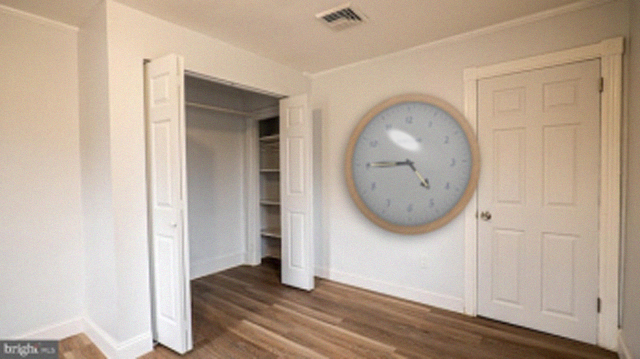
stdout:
{"hour": 4, "minute": 45}
